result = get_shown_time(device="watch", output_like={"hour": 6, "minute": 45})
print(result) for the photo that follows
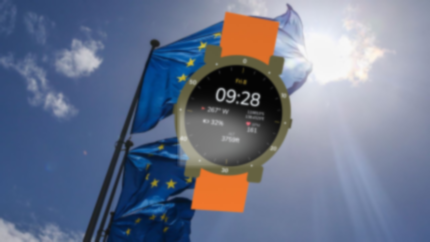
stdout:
{"hour": 9, "minute": 28}
